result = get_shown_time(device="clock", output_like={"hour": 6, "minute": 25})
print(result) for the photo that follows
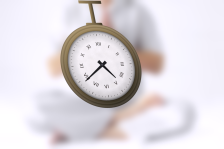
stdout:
{"hour": 4, "minute": 39}
